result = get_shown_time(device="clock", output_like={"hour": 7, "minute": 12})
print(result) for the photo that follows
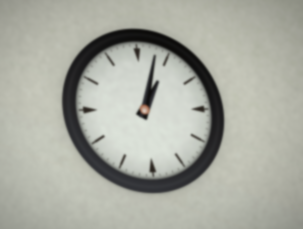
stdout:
{"hour": 1, "minute": 3}
